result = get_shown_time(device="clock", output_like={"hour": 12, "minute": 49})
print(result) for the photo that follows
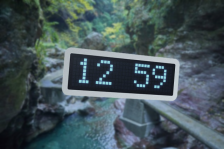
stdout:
{"hour": 12, "minute": 59}
